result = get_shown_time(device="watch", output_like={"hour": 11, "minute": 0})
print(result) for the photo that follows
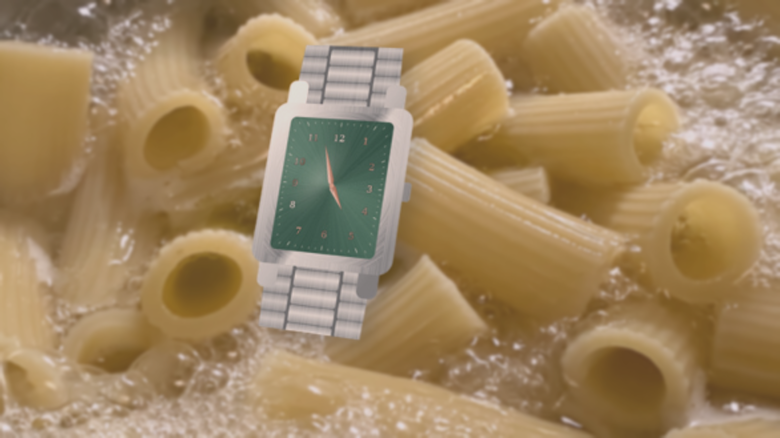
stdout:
{"hour": 4, "minute": 57}
